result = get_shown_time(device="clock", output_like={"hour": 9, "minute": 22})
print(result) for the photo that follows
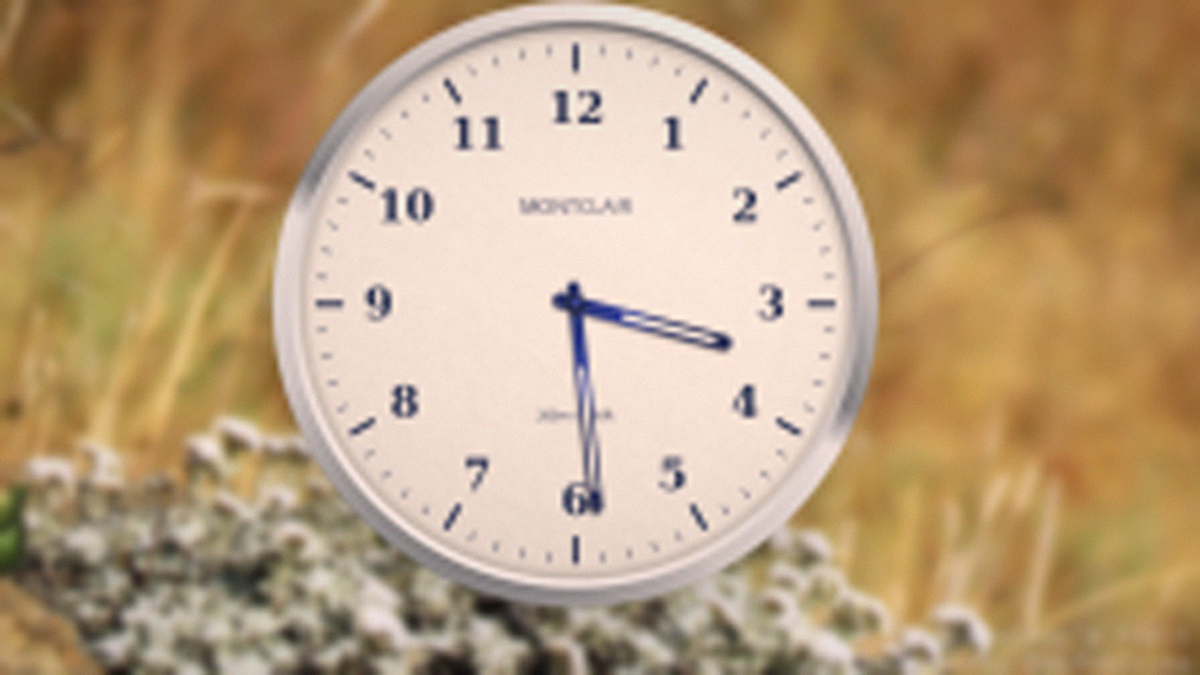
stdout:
{"hour": 3, "minute": 29}
